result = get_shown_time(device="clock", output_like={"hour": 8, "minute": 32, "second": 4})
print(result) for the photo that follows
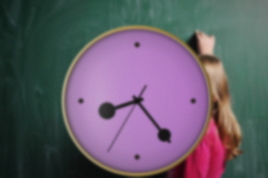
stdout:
{"hour": 8, "minute": 23, "second": 35}
